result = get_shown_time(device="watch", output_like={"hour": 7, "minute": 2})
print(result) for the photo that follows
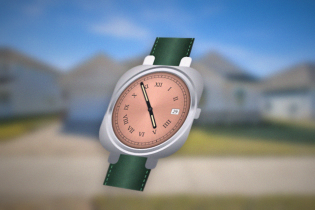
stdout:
{"hour": 4, "minute": 54}
